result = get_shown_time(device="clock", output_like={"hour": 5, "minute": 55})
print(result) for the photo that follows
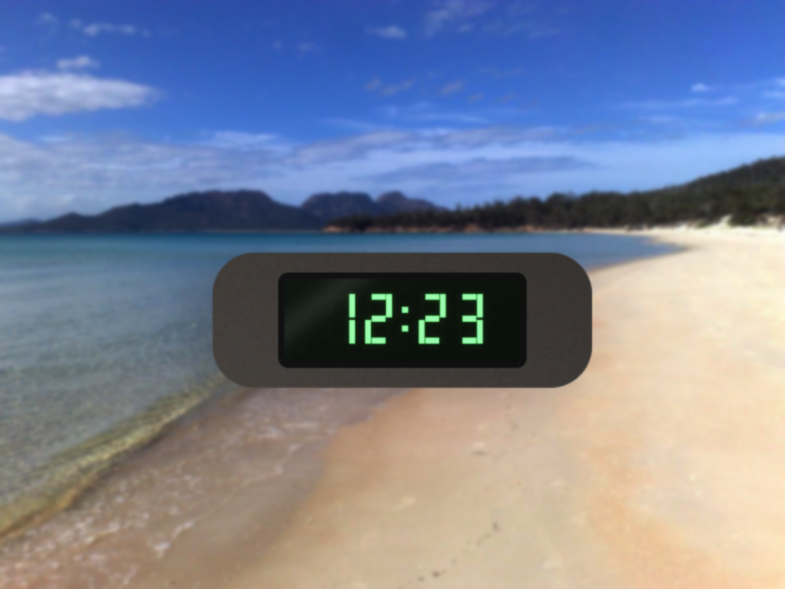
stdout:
{"hour": 12, "minute": 23}
